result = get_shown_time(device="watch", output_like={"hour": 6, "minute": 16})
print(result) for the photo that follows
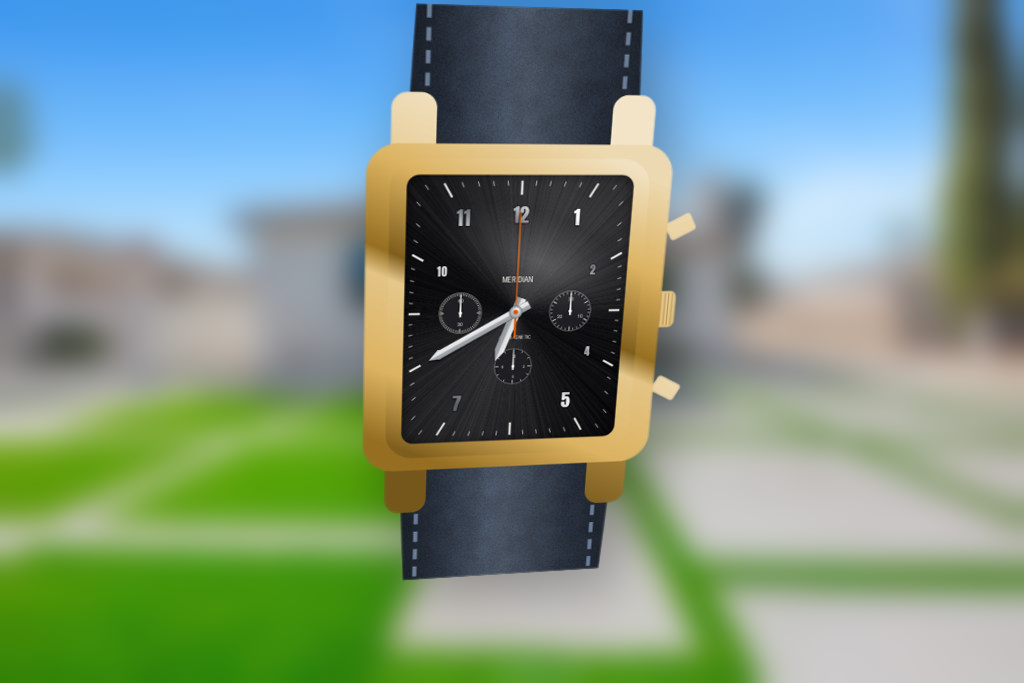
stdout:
{"hour": 6, "minute": 40}
